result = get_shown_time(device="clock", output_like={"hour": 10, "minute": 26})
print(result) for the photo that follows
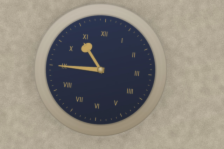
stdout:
{"hour": 10, "minute": 45}
